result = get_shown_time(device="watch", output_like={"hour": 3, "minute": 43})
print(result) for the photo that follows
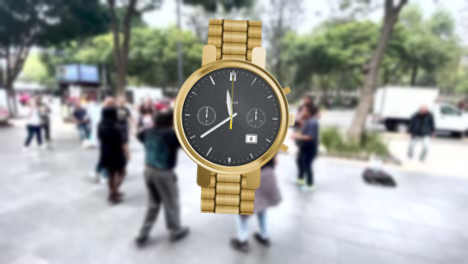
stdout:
{"hour": 11, "minute": 39}
